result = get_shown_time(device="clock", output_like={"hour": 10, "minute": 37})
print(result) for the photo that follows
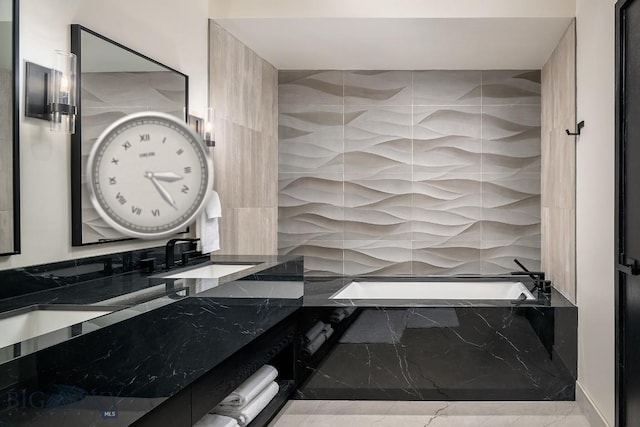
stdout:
{"hour": 3, "minute": 25}
